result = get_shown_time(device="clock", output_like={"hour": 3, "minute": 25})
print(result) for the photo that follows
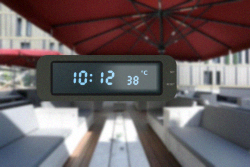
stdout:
{"hour": 10, "minute": 12}
